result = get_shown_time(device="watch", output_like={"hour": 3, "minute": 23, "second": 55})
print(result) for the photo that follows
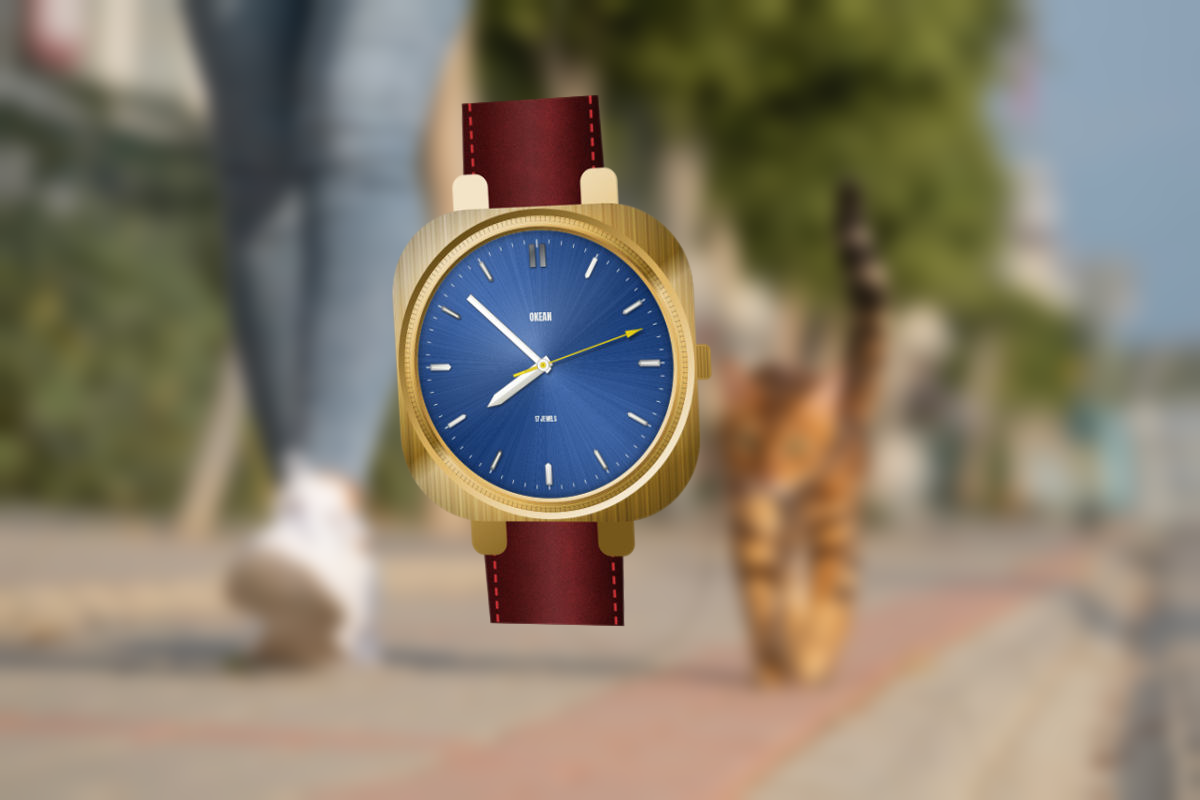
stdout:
{"hour": 7, "minute": 52, "second": 12}
